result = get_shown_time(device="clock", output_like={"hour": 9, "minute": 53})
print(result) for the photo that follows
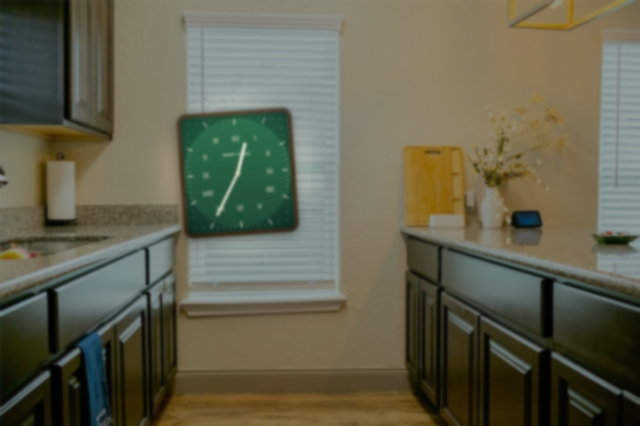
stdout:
{"hour": 12, "minute": 35}
